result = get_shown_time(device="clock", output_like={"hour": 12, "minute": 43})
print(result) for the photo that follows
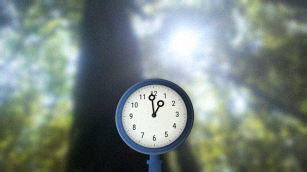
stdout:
{"hour": 12, "minute": 59}
